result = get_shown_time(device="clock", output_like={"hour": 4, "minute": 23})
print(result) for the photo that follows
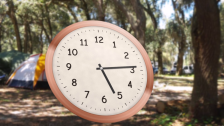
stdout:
{"hour": 5, "minute": 14}
